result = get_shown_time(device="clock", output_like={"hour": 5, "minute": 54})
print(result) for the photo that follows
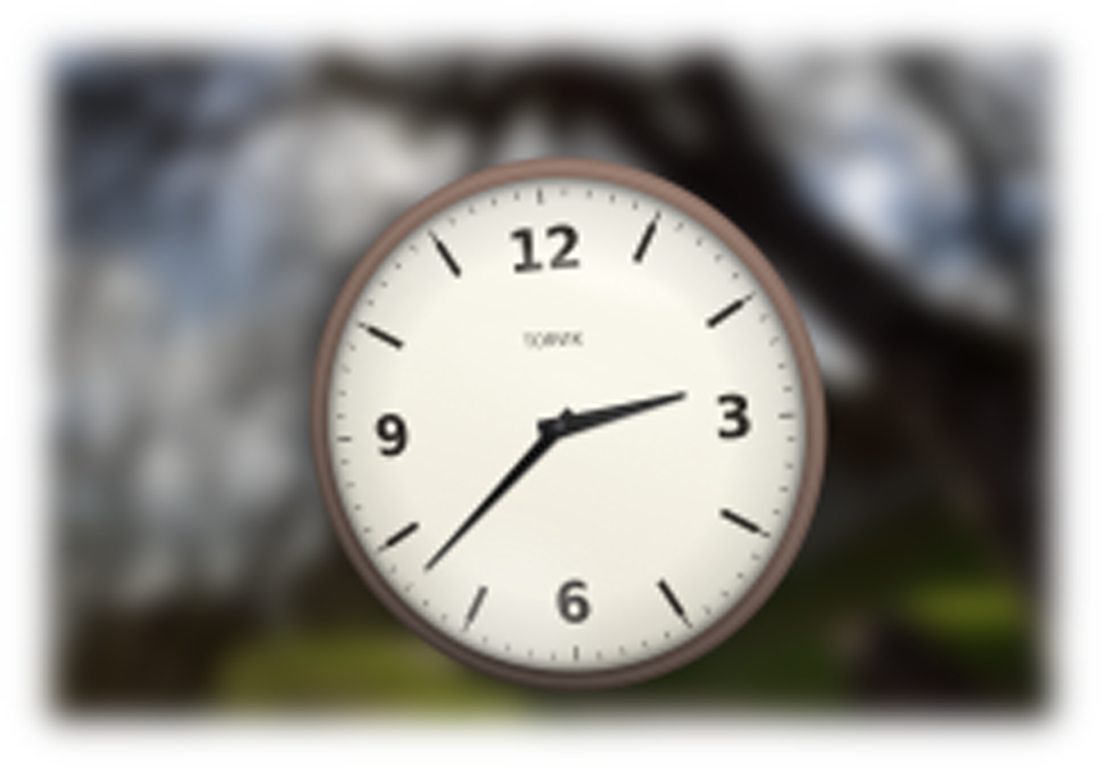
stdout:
{"hour": 2, "minute": 38}
